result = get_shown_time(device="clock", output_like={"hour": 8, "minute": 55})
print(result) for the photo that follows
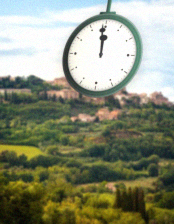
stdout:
{"hour": 11, "minute": 59}
